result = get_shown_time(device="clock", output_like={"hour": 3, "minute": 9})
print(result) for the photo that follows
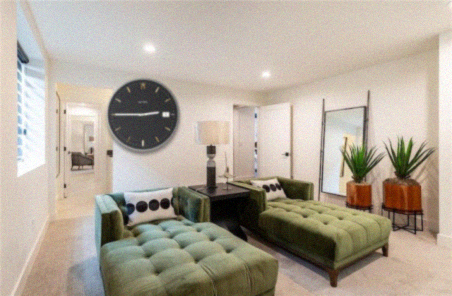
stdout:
{"hour": 2, "minute": 45}
